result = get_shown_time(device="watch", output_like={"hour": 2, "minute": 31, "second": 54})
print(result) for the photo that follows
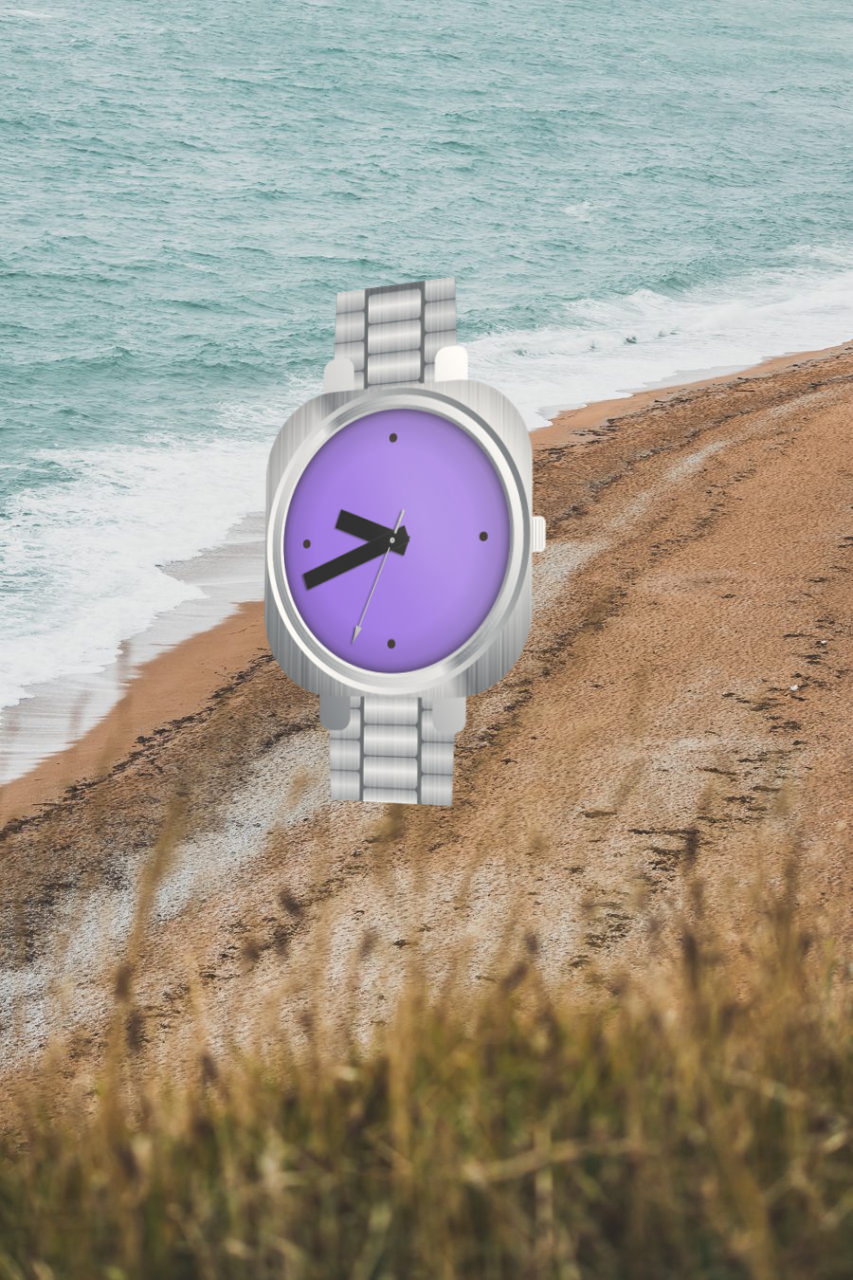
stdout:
{"hour": 9, "minute": 41, "second": 34}
